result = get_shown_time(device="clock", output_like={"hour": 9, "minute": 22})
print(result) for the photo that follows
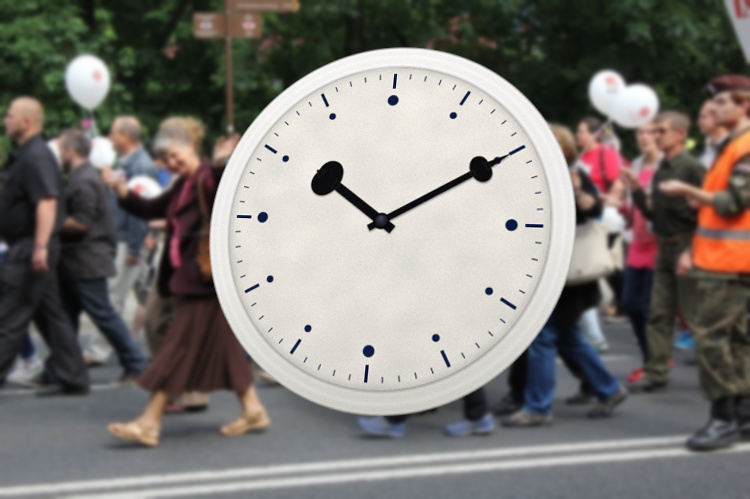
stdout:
{"hour": 10, "minute": 10}
